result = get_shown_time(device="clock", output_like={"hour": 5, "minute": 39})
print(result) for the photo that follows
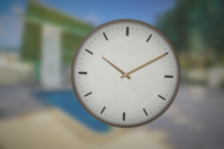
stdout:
{"hour": 10, "minute": 10}
